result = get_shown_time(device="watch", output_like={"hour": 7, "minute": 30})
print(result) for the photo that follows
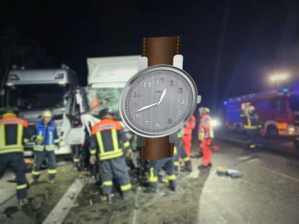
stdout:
{"hour": 12, "minute": 42}
